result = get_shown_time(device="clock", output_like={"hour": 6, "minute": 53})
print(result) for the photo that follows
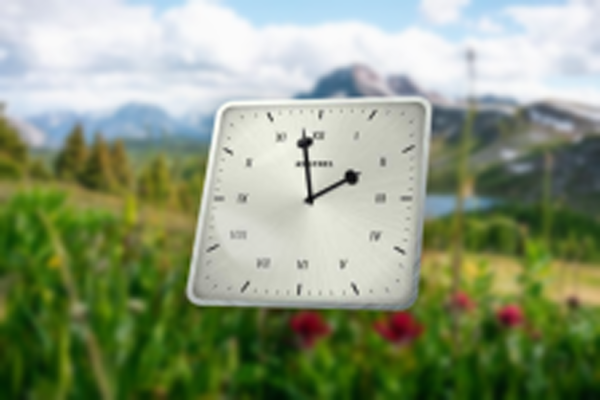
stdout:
{"hour": 1, "minute": 58}
